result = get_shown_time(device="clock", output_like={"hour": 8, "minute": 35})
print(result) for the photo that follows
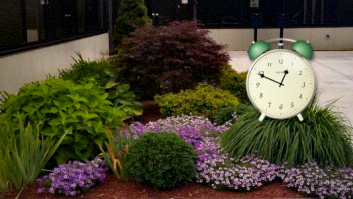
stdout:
{"hour": 12, "minute": 49}
